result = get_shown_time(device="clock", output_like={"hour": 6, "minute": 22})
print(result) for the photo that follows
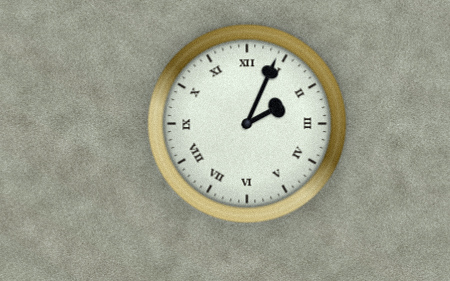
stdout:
{"hour": 2, "minute": 4}
